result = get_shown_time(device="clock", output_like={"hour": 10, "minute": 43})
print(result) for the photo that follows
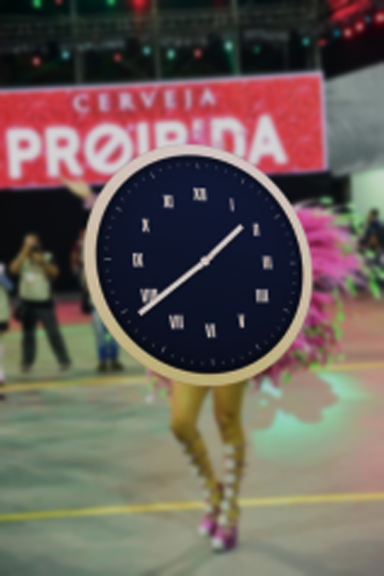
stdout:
{"hour": 1, "minute": 39}
